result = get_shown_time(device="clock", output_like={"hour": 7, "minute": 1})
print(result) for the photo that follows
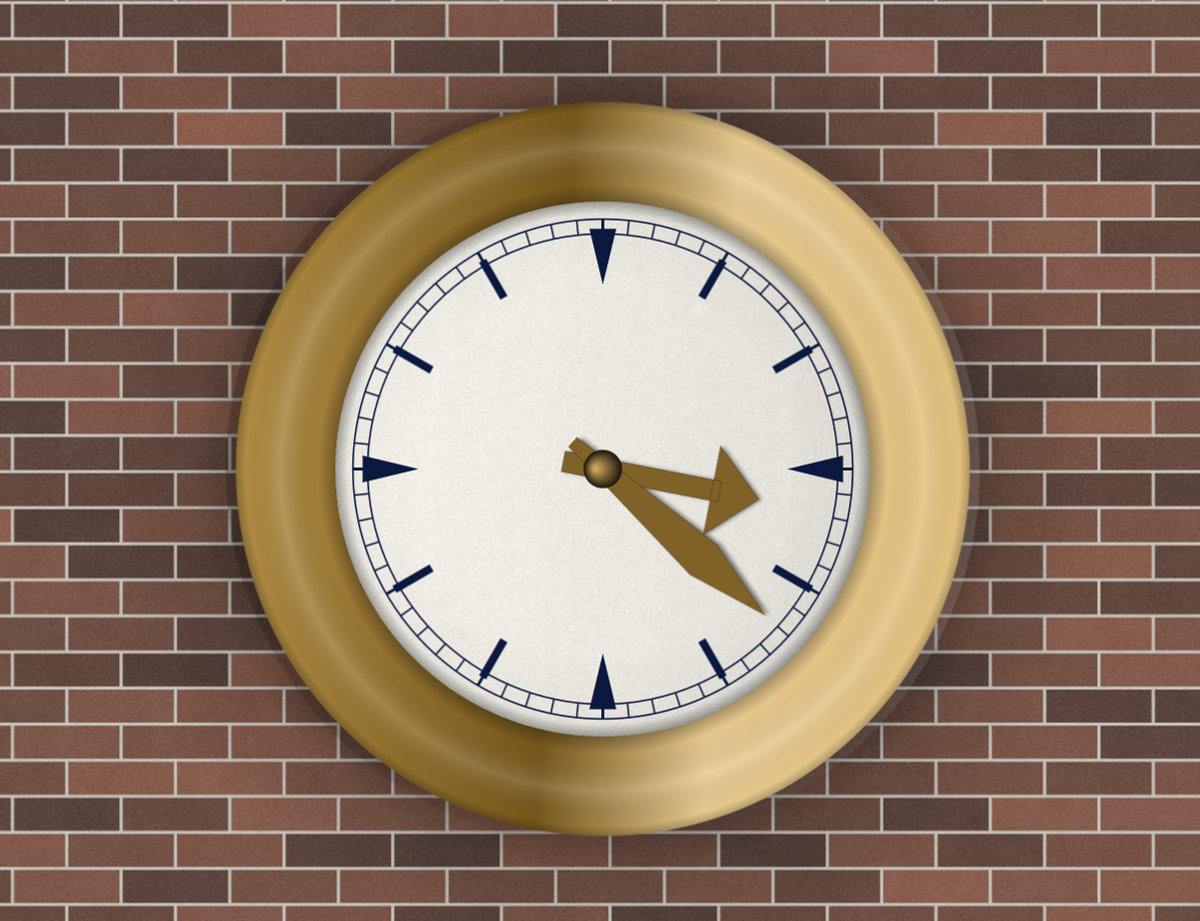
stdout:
{"hour": 3, "minute": 22}
